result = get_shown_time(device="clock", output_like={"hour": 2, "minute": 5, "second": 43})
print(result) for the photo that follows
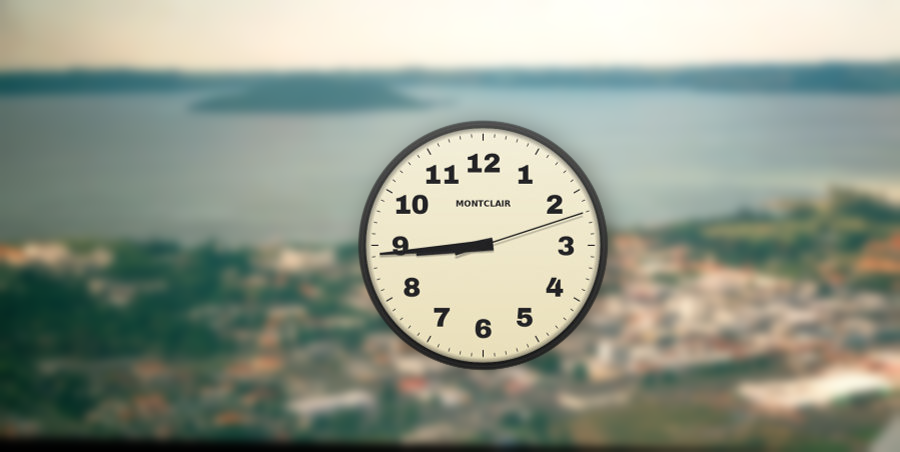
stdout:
{"hour": 8, "minute": 44, "second": 12}
